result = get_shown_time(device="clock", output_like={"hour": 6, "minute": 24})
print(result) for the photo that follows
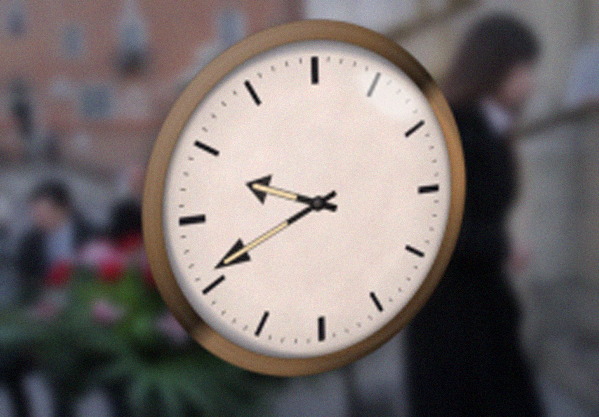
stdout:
{"hour": 9, "minute": 41}
